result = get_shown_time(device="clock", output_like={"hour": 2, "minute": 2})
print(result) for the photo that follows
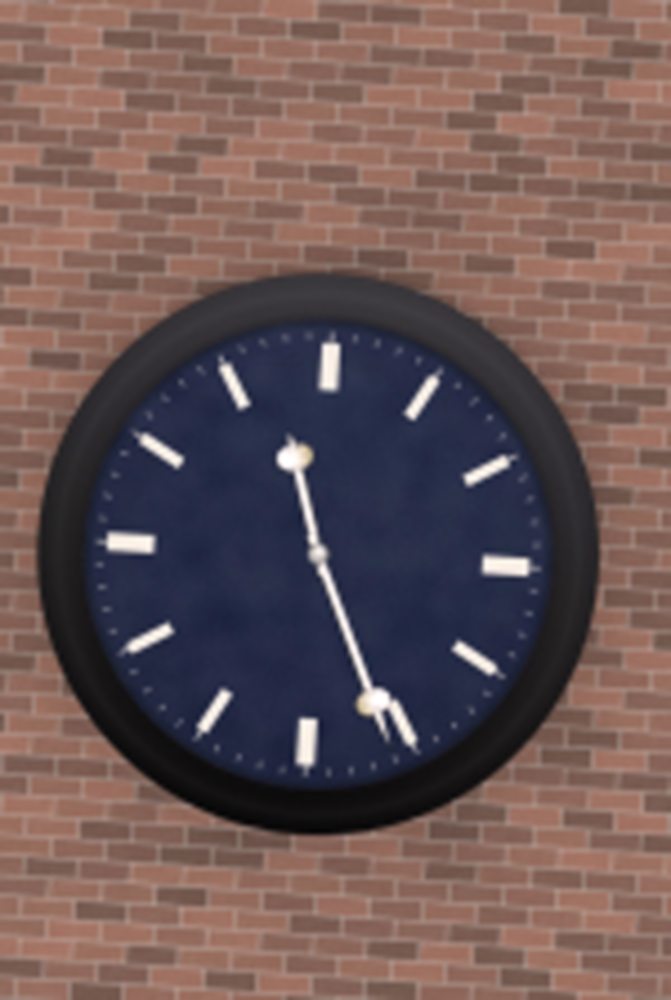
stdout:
{"hour": 11, "minute": 26}
